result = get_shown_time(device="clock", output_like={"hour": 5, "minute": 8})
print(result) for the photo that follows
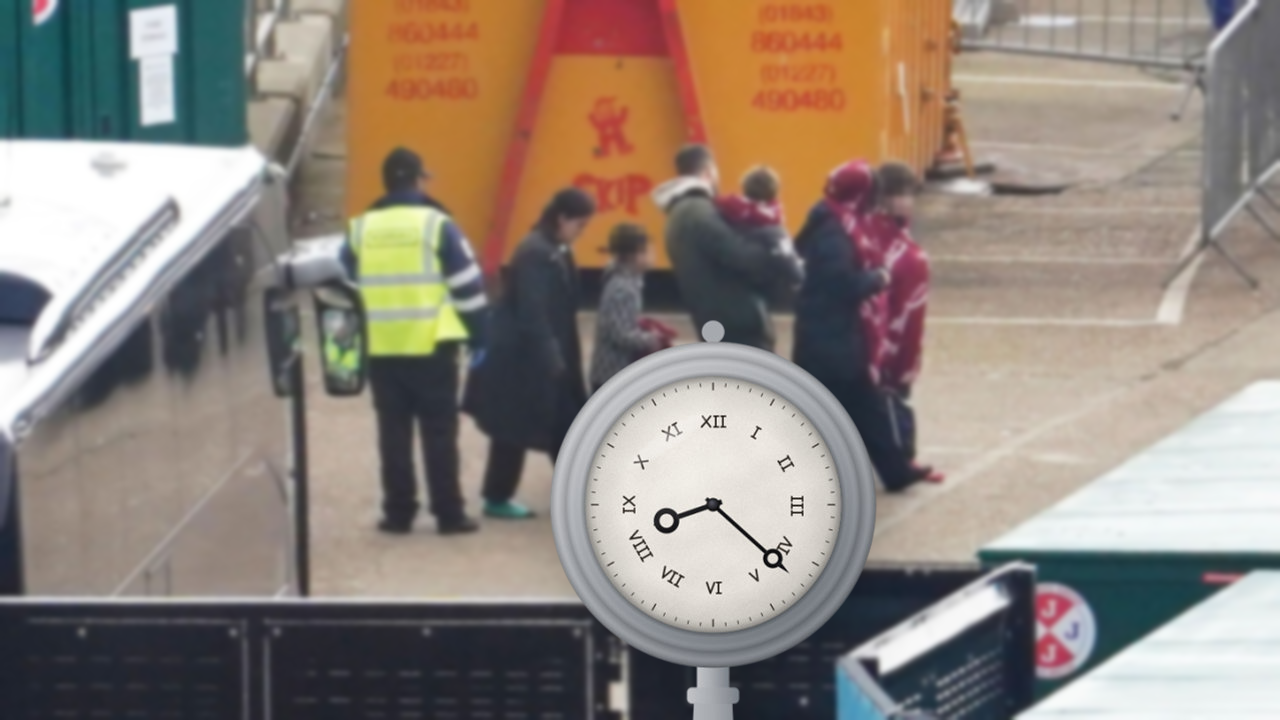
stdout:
{"hour": 8, "minute": 22}
